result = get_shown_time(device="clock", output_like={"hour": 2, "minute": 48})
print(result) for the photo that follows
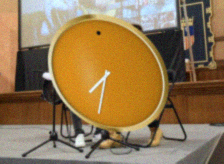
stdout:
{"hour": 7, "minute": 33}
